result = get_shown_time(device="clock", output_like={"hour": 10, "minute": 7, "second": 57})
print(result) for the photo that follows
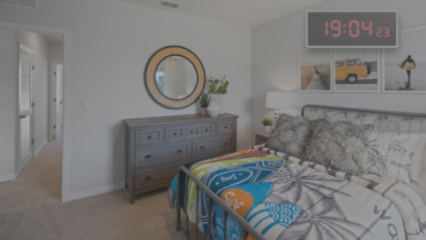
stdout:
{"hour": 19, "minute": 4, "second": 23}
